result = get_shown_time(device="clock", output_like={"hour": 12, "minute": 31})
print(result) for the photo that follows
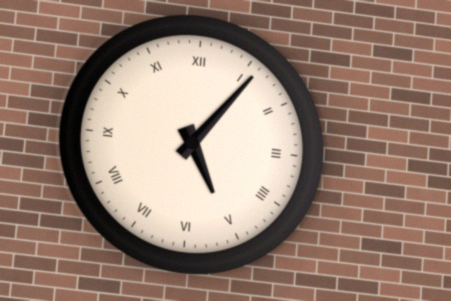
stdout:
{"hour": 5, "minute": 6}
